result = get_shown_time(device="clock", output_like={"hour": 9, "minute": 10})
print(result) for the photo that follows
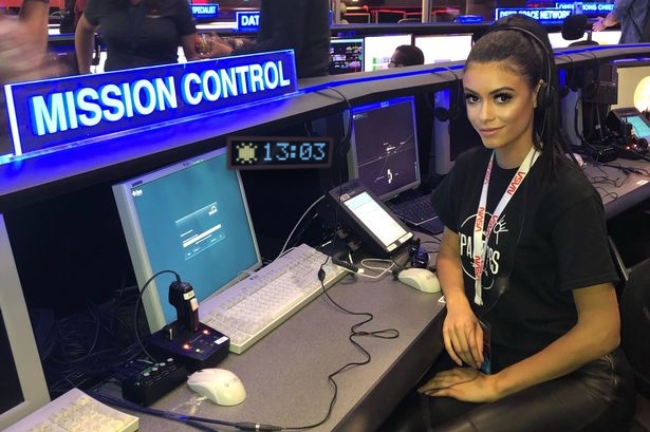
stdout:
{"hour": 13, "minute": 3}
